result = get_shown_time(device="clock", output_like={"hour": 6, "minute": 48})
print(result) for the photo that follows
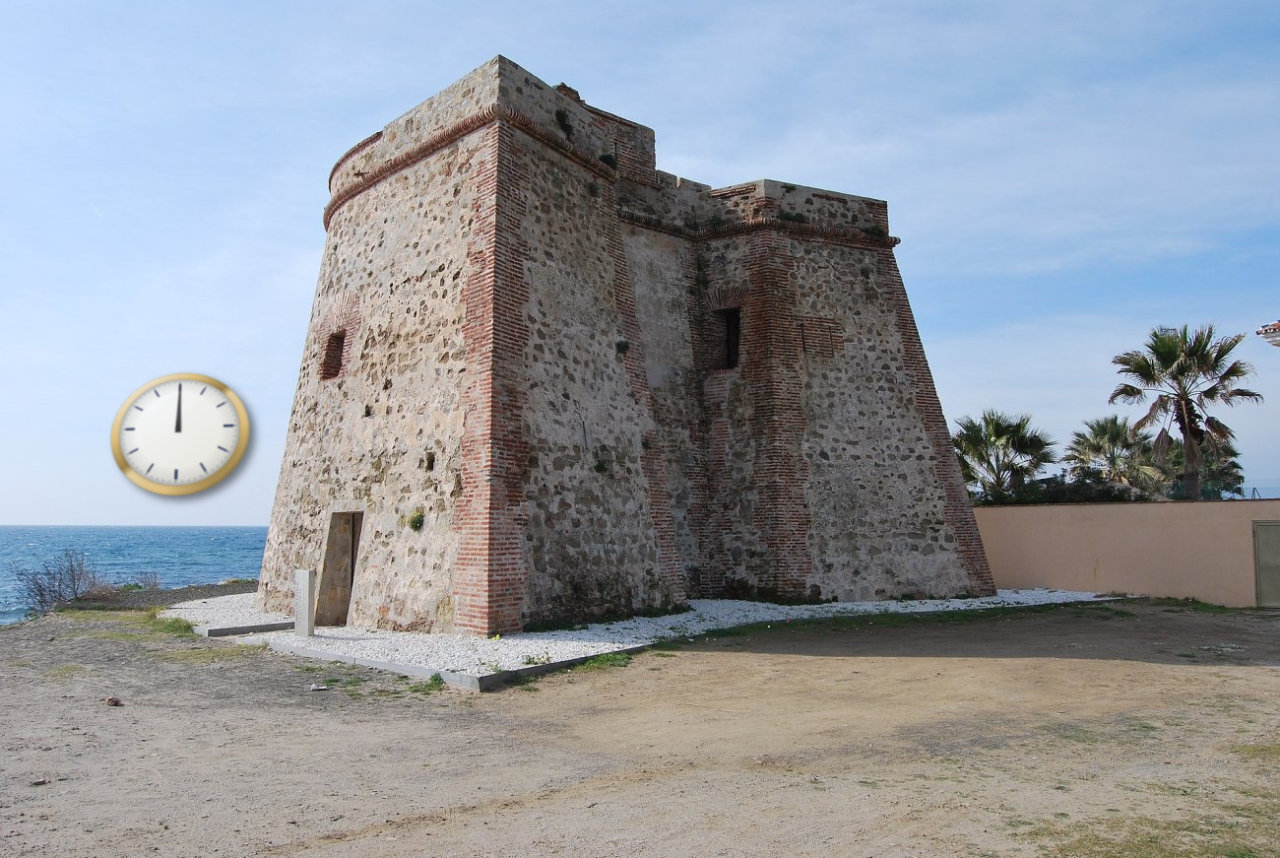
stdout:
{"hour": 12, "minute": 0}
